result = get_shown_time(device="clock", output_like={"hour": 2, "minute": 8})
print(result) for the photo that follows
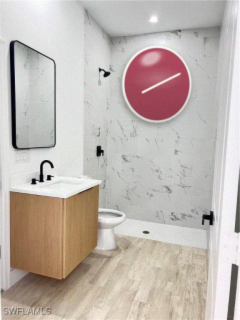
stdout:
{"hour": 8, "minute": 11}
